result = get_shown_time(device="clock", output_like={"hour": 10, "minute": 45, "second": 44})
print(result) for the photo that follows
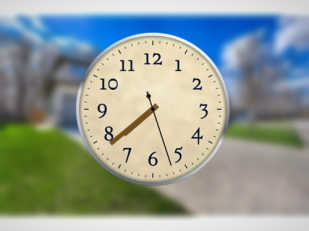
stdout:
{"hour": 7, "minute": 38, "second": 27}
